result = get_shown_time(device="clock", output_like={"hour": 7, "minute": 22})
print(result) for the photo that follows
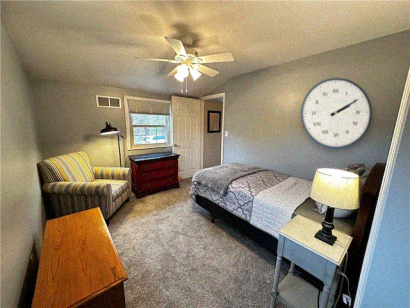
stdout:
{"hour": 2, "minute": 10}
